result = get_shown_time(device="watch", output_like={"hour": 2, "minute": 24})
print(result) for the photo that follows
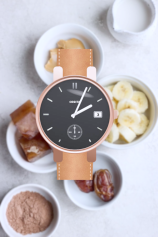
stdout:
{"hour": 2, "minute": 4}
